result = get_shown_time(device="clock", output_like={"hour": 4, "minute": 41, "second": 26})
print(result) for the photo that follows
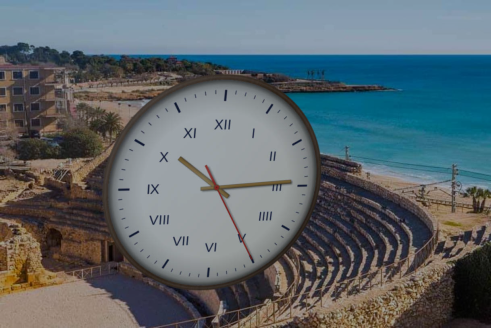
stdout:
{"hour": 10, "minute": 14, "second": 25}
